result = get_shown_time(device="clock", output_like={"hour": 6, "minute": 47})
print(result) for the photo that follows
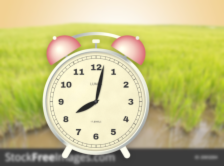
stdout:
{"hour": 8, "minute": 2}
